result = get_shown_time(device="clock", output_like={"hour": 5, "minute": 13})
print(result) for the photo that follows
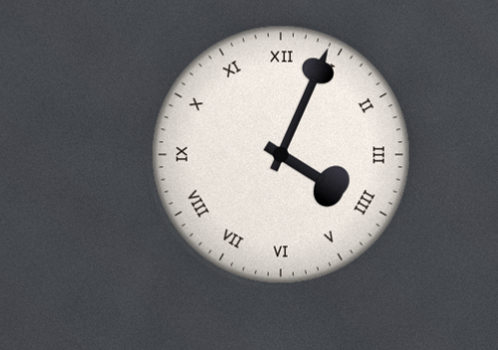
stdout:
{"hour": 4, "minute": 4}
